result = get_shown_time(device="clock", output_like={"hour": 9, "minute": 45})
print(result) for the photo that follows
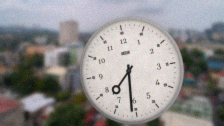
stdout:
{"hour": 7, "minute": 31}
